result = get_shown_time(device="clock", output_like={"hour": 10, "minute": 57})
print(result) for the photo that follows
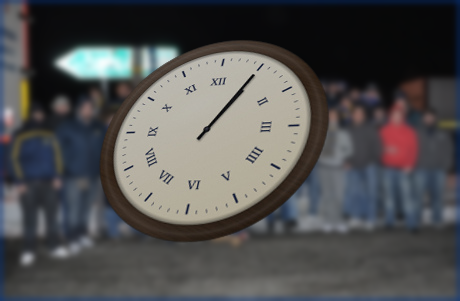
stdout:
{"hour": 1, "minute": 5}
